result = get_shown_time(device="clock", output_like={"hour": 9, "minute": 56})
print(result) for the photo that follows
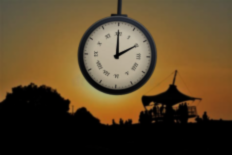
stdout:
{"hour": 2, "minute": 0}
